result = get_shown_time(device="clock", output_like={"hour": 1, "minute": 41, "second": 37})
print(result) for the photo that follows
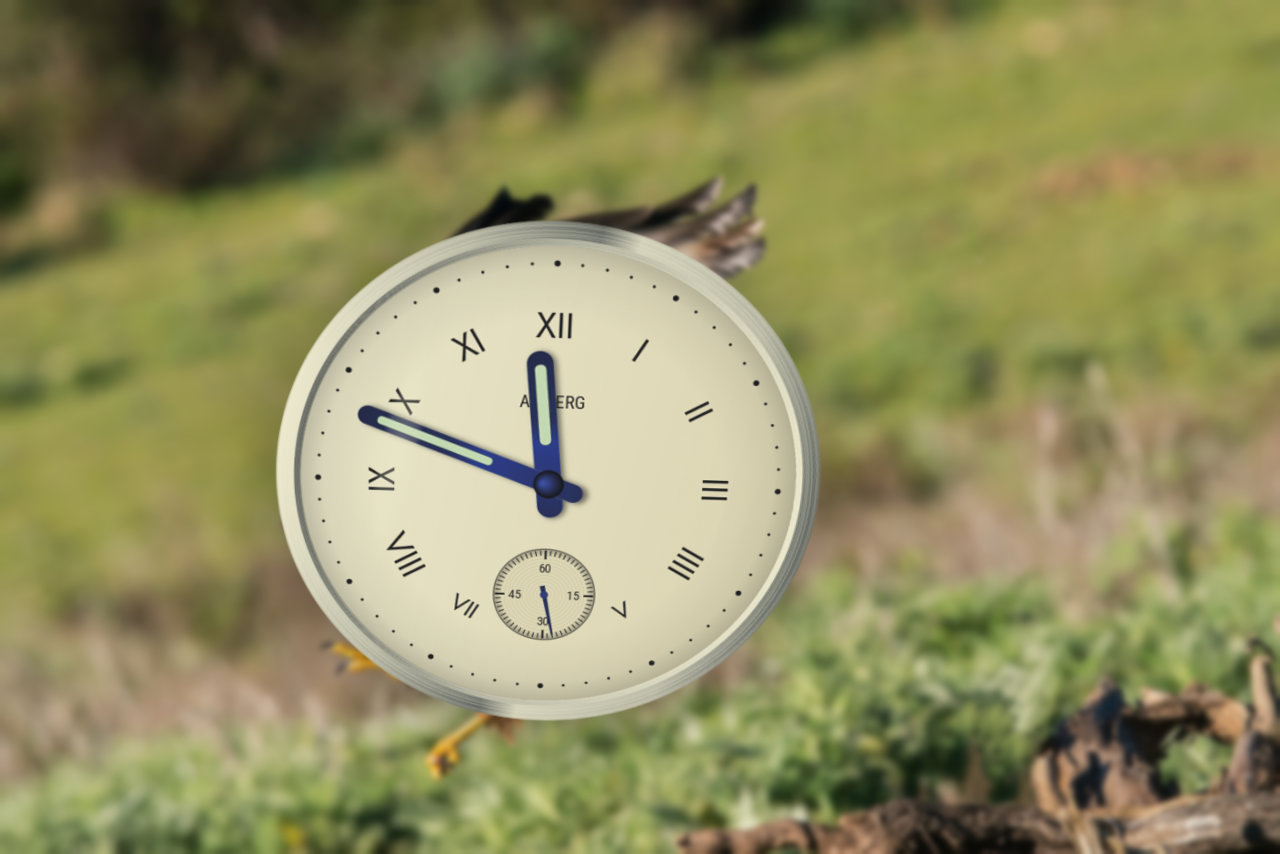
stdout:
{"hour": 11, "minute": 48, "second": 28}
